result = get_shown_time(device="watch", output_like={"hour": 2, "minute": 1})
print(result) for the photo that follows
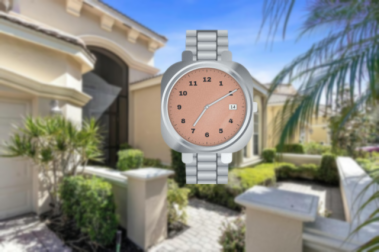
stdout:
{"hour": 7, "minute": 10}
